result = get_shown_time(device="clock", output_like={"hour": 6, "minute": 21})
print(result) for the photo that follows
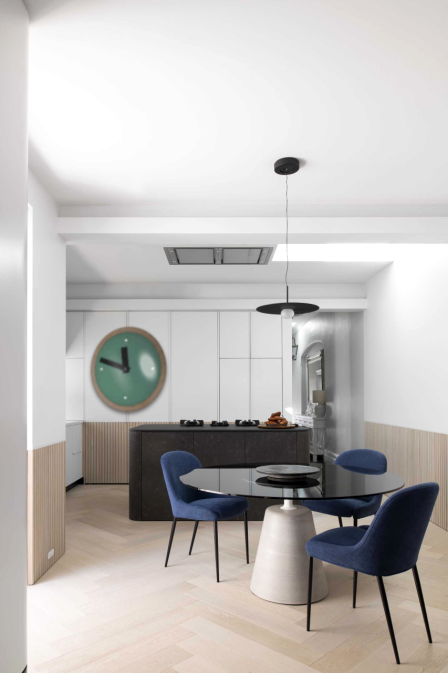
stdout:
{"hour": 11, "minute": 48}
